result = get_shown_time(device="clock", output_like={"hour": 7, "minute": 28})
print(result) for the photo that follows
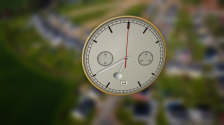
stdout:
{"hour": 6, "minute": 40}
